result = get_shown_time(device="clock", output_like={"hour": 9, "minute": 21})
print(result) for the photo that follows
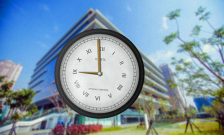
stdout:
{"hour": 8, "minute": 59}
